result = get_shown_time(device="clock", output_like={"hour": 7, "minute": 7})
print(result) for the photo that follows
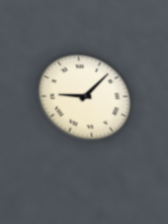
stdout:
{"hour": 9, "minute": 8}
